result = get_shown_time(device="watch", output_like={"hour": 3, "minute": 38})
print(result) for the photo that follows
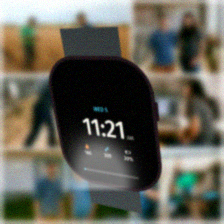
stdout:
{"hour": 11, "minute": 21}
